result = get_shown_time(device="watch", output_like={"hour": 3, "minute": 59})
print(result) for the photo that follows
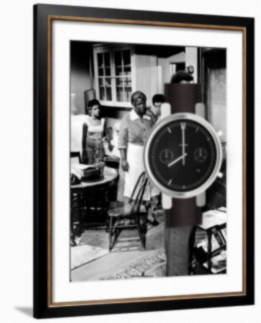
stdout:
{"hour": 8, "minute": 0}
